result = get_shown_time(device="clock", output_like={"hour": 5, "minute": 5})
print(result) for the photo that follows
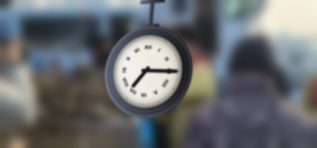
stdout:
{"hour": 7, "minute": 15}
